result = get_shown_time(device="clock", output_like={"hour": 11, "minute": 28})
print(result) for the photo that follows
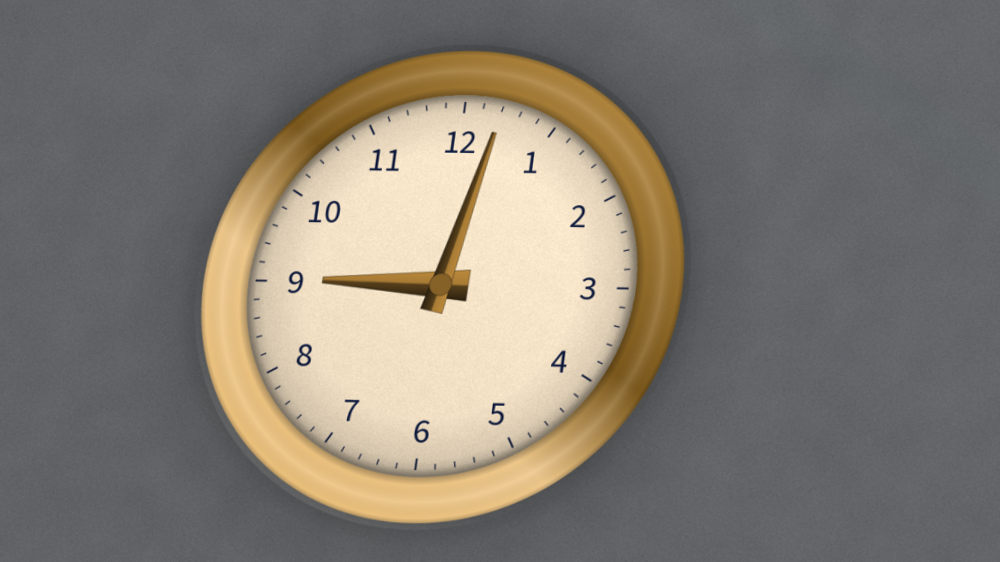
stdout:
{"hour": 9, "minute": 2}
